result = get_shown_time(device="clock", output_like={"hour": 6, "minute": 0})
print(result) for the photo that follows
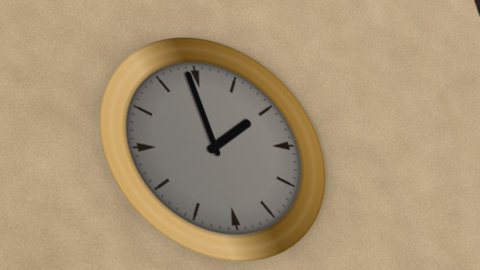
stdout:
{"hour": 1, "minute": 59}
